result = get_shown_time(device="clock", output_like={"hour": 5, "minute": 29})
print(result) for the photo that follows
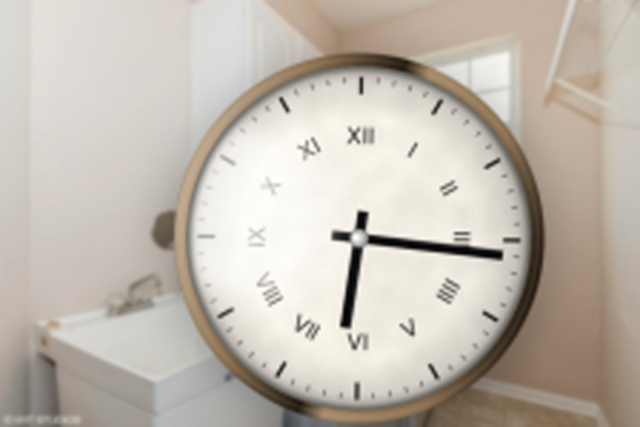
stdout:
{"hour": 6, "minute": 16}
